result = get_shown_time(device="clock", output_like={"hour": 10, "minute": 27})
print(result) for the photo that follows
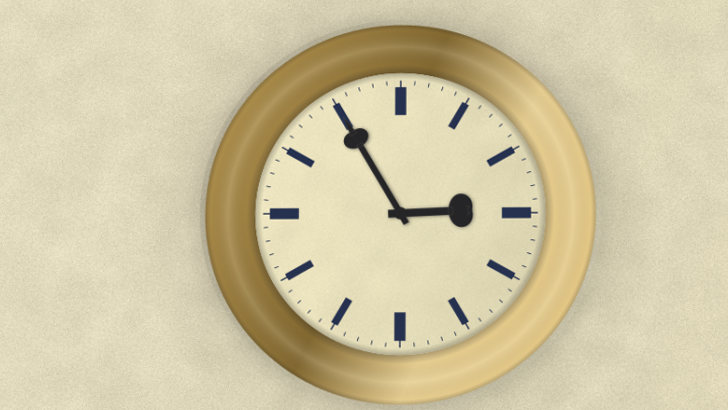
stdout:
{"hour": 2, "minute": 55}
